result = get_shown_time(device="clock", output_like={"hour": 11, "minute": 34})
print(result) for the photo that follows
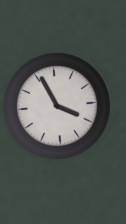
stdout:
{"hour": 3, "minute": 56}
